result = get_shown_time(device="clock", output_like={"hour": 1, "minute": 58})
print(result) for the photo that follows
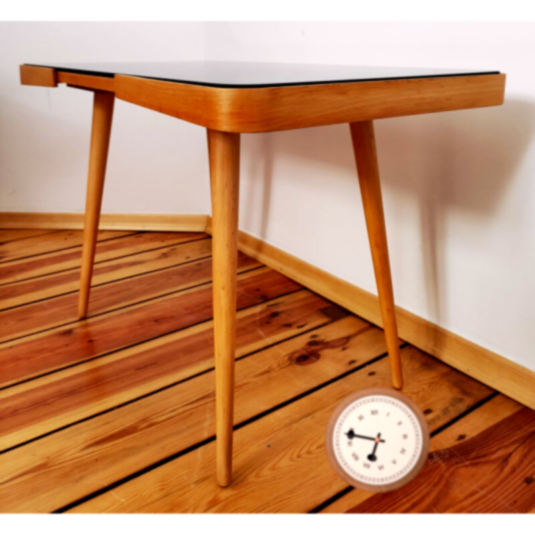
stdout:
{"hour": 6, "minute": 48}
